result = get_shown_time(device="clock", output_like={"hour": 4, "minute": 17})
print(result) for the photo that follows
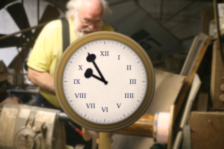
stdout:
{"hour": 9, "minute": 55}
